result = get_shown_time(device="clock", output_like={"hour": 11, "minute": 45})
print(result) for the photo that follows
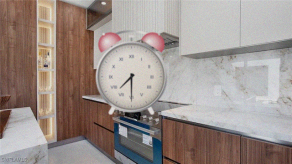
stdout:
{"hour": 7, "minute": 30}
